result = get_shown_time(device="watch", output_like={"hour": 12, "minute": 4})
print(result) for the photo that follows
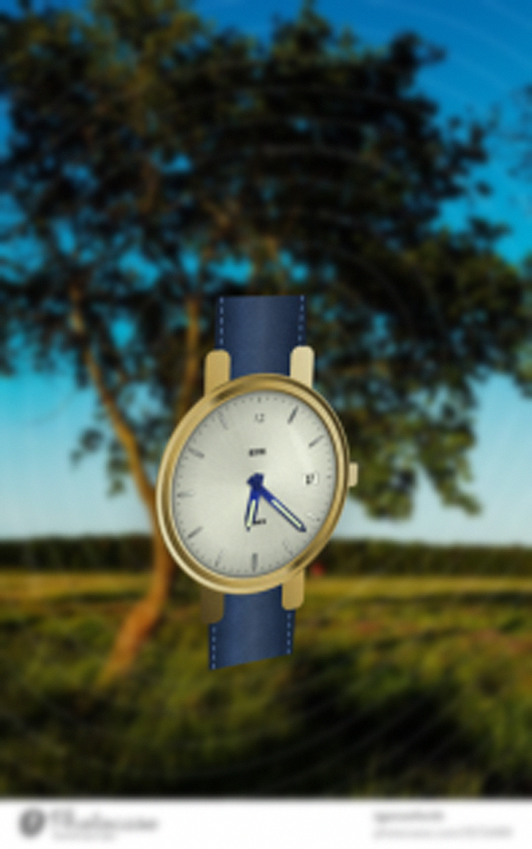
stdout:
{"hour": 6, "minute": 22}
